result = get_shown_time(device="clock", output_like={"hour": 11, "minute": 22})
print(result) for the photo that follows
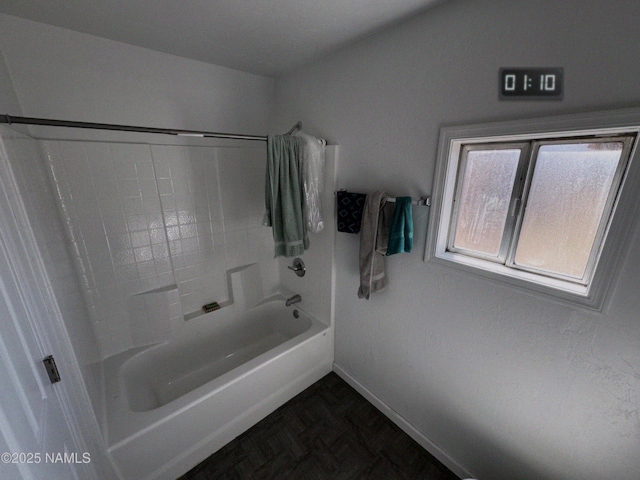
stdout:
{"hour": 1, "minute": 10}
